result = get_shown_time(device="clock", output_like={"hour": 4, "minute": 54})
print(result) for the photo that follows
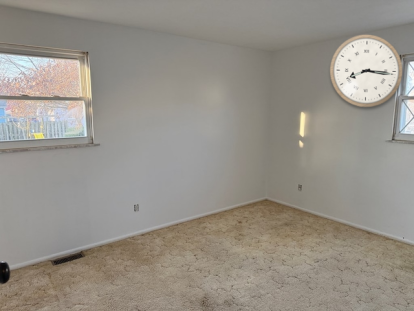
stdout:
{"hour": 8, "minute": 16}
